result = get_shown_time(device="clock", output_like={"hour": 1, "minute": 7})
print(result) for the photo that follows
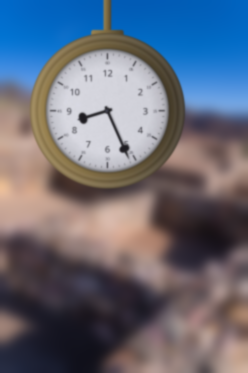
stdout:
{"hour": 8, "minute": 26}
